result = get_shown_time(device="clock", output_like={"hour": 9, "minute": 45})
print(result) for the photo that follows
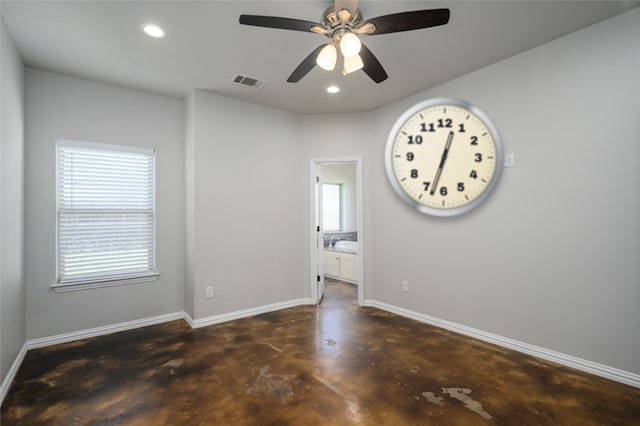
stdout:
{"hour": 12, "minute": 33}
